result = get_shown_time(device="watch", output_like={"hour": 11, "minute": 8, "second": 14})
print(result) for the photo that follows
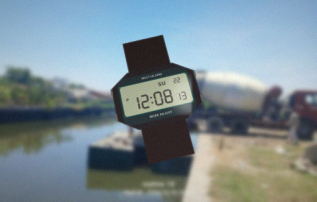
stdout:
{"hour": 12, "minute": 8, "second": 13}
